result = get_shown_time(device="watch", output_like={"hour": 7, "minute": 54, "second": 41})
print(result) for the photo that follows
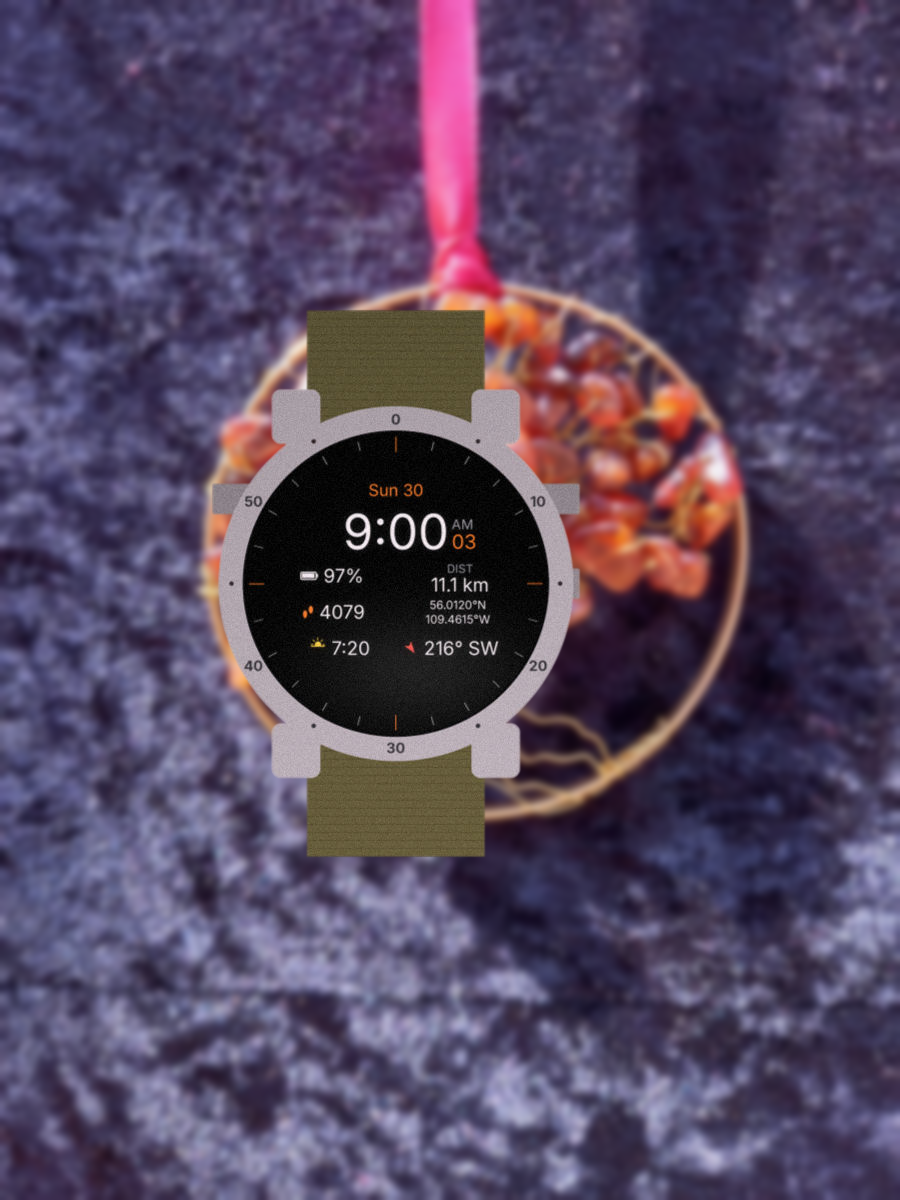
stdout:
{"hour": 9, "minute": 0, "second": 3}
